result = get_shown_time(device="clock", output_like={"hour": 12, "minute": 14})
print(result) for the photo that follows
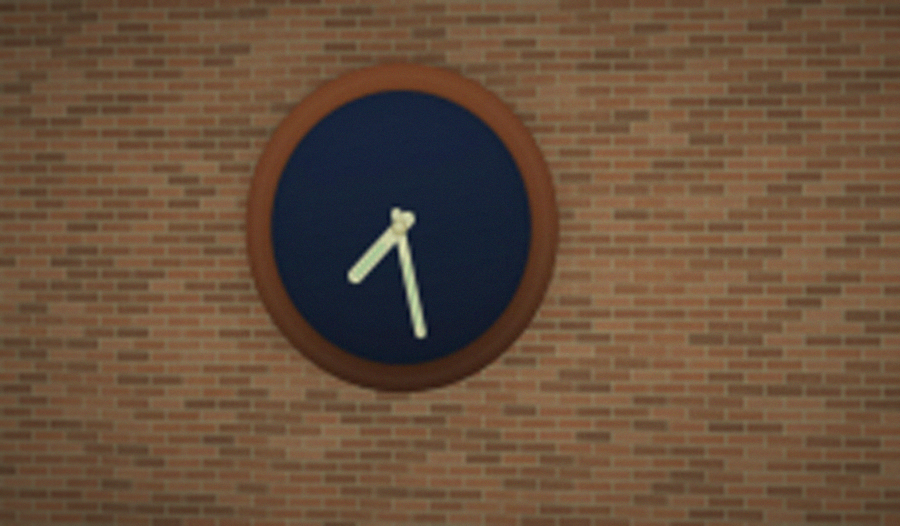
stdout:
{"hour": 7, "minute": 28}
